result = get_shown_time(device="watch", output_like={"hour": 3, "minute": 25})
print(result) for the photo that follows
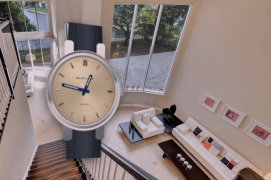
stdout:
{"hour": 12, "minute": 47}
